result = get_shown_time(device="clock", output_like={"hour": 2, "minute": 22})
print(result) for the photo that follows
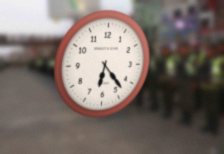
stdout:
{"hour": 6, "minute": 23}
